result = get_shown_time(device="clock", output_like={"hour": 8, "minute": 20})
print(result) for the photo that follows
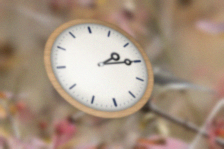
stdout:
{"hour": 2, "minute": 15}
